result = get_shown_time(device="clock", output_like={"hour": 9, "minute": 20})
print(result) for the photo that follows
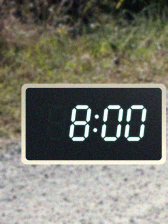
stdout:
{"hour": 8, "minute": 0}
